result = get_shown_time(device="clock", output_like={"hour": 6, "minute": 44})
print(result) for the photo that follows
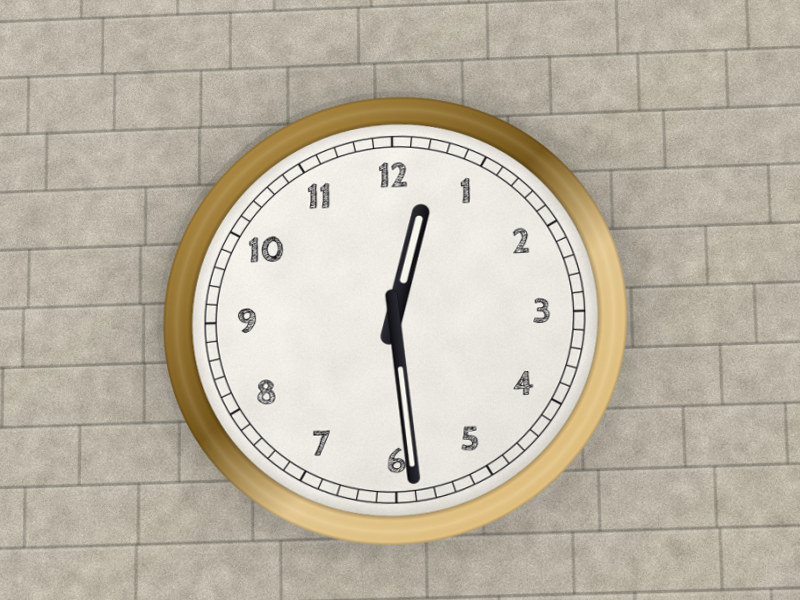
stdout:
{"hour": 12, "minute": 29}
